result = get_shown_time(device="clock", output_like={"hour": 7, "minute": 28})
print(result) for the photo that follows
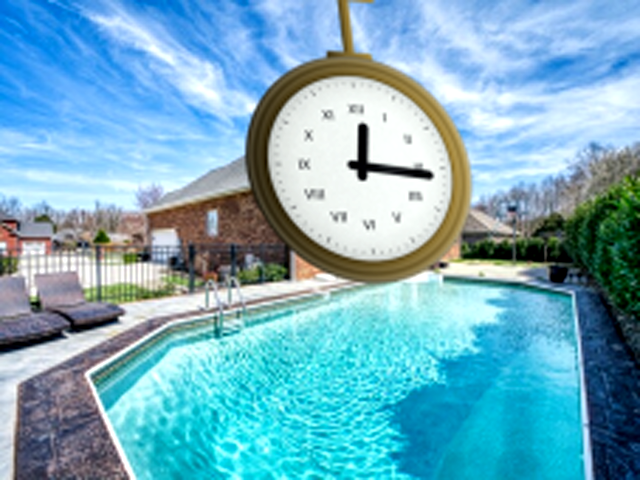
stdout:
{"hour": 12, "minute": 16}
